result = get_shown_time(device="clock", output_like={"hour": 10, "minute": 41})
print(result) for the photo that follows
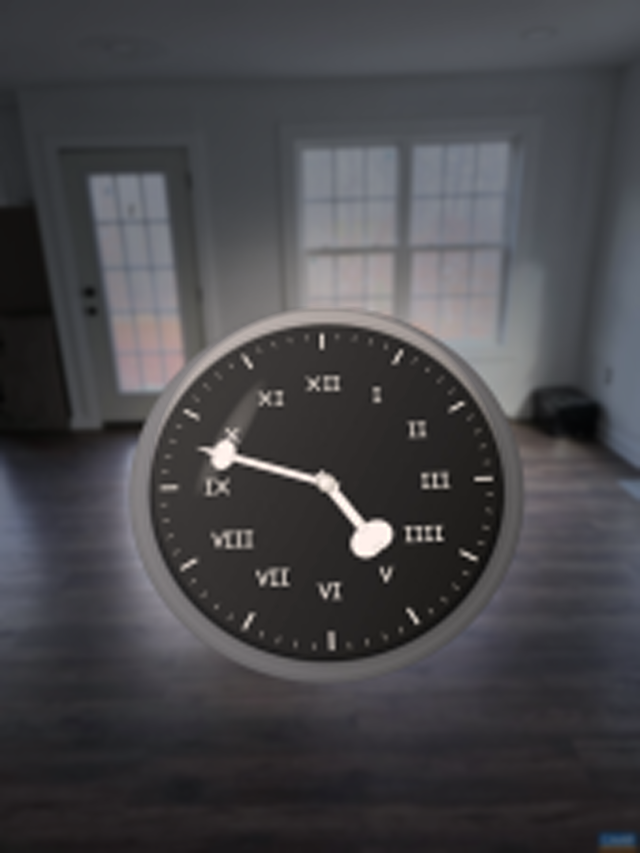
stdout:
{"hour": 4, "minute": 48}
